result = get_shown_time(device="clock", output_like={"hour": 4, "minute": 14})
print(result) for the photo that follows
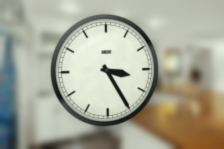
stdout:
{"hour": 3, "minute": 25}
